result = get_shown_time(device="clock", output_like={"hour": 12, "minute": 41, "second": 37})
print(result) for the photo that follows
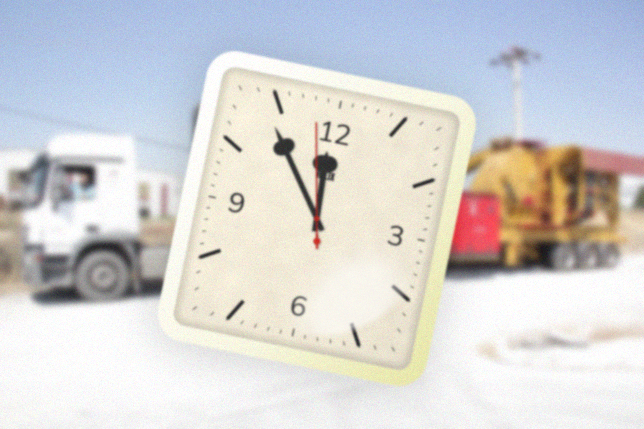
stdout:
{"hour": 11, "minute": 53, "second": 58}
